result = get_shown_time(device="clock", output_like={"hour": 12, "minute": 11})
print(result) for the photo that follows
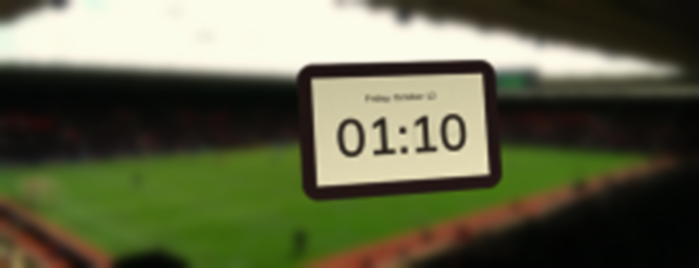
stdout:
{"hour": 1, "minute": 10}
